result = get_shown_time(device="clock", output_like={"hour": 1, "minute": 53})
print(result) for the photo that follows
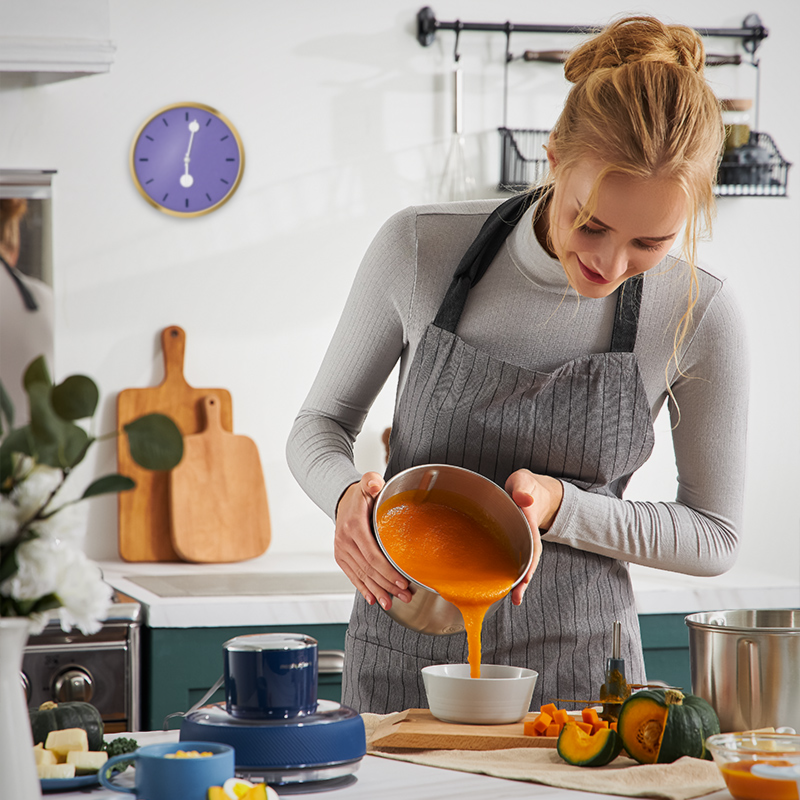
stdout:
{"hour": 6, "minute": 2}
